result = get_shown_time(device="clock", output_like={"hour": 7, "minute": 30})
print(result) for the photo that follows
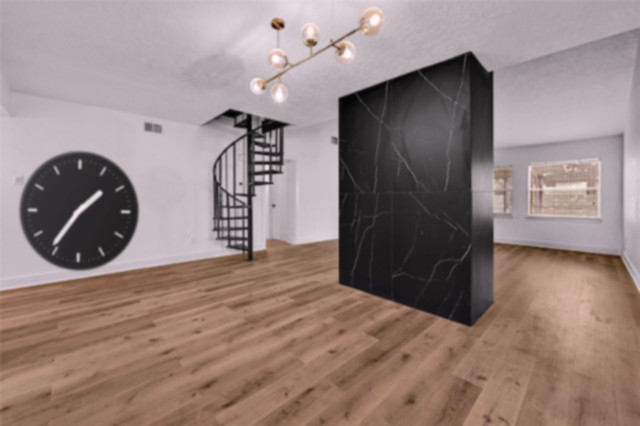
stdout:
{"hour": 1, "minute": 36}
